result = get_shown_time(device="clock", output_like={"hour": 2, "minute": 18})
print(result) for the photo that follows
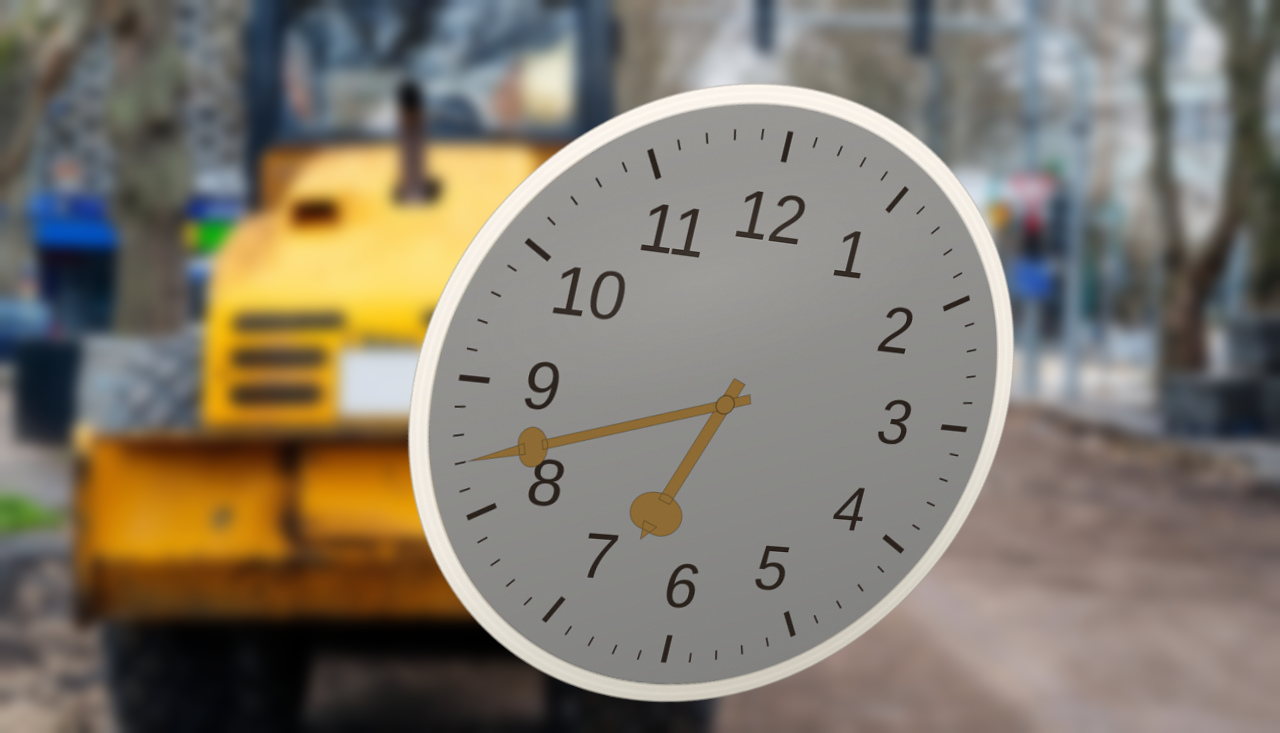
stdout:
{"hour": 6, "minute": 42}
